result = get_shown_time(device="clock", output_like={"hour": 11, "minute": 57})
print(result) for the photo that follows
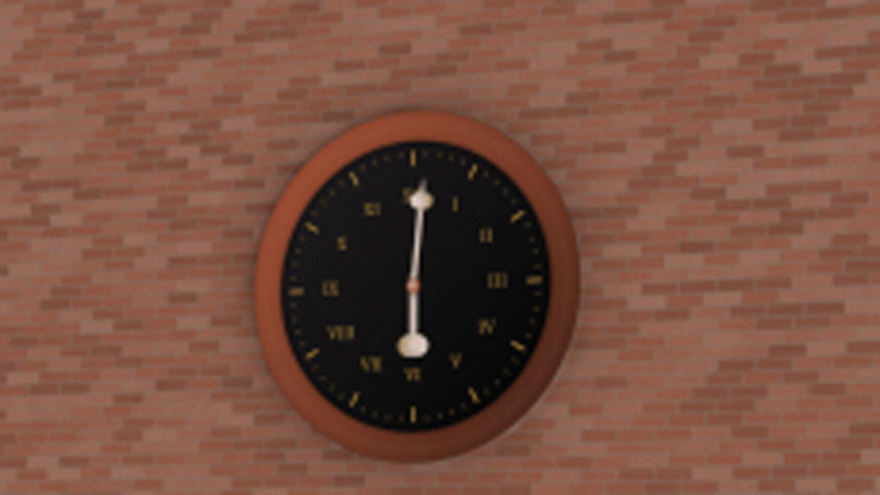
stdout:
{"hour": 6, "minute": 1}
